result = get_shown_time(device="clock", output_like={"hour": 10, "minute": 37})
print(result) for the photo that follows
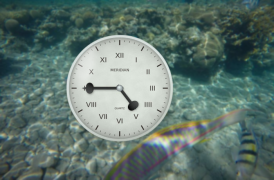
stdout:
{"hour": 4, "minute": 45}
